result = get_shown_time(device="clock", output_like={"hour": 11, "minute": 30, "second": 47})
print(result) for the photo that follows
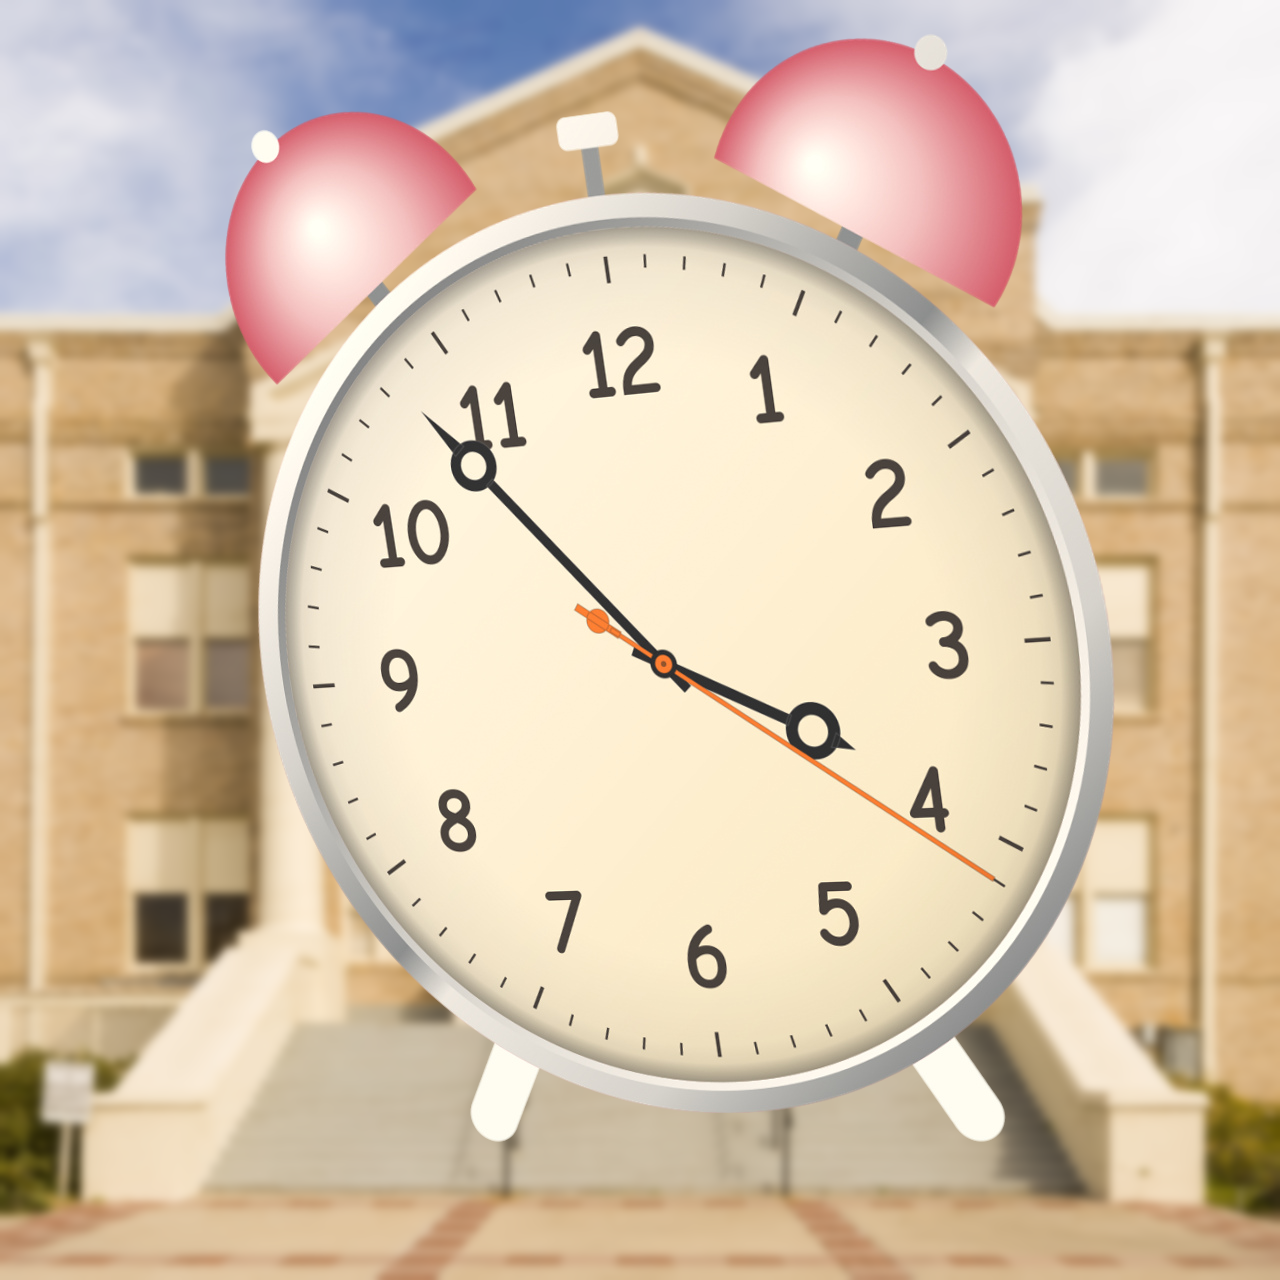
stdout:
{"hour": 3, "minute": 53, "second": 21}
